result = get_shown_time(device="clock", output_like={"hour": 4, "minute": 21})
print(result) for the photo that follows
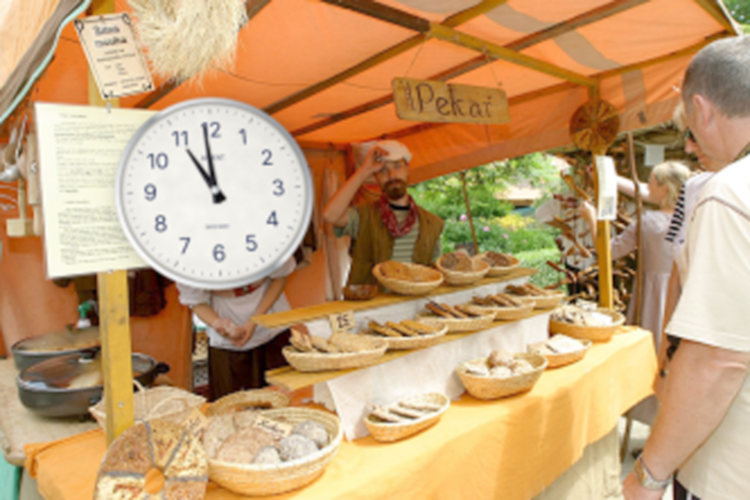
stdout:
{"hour": 10, "minute": 59}
